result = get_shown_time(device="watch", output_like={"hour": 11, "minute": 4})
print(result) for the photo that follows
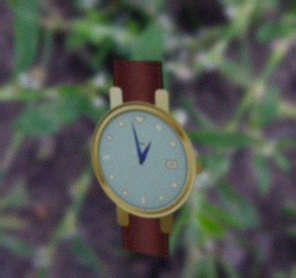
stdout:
{"hour": 12, "minute": 58}
